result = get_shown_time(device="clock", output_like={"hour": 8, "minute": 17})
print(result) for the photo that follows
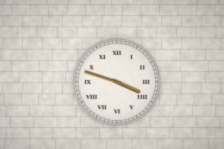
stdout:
{"hour": 3, "minute": 48}
